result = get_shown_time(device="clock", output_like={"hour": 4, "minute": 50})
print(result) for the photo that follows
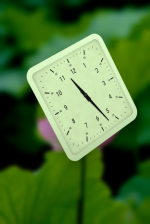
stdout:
{"hour": 11, "minute": 27}
